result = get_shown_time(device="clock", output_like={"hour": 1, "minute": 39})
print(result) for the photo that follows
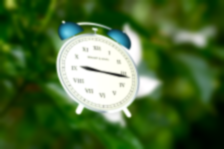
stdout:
{"hour": 9, "minute": 16}
